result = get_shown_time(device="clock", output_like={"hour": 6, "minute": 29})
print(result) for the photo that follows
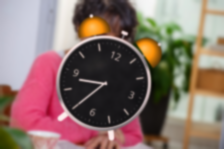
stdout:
{"hour": 8, "minute": 35}
